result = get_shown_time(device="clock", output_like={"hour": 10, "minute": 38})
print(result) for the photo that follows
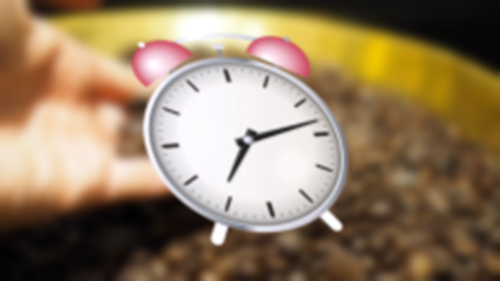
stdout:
{"hour": 7, "minute": 13}
